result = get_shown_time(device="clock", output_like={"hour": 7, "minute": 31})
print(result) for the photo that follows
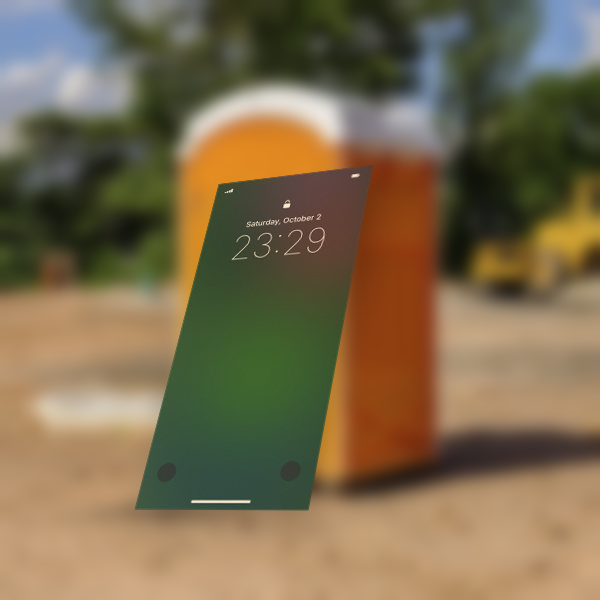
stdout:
{"hour": 23, "minute": 29}
